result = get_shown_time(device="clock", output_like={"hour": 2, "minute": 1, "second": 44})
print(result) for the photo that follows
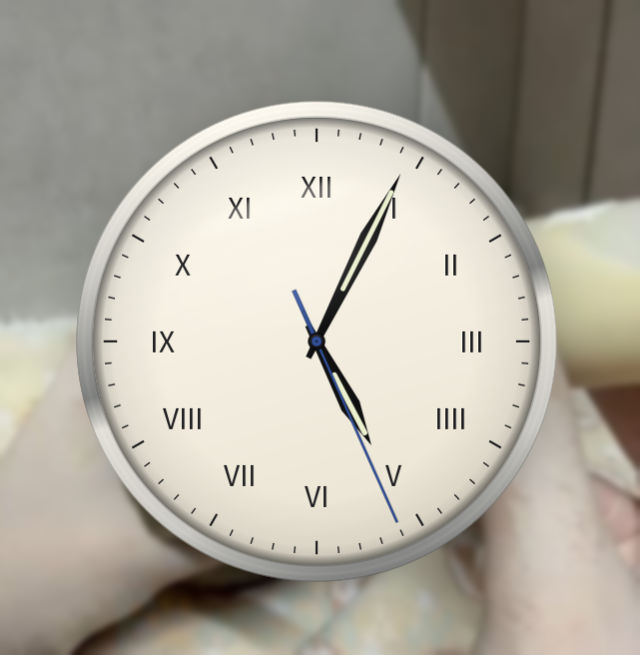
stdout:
{"hour": 5, "minute": 4, "second": 26}
